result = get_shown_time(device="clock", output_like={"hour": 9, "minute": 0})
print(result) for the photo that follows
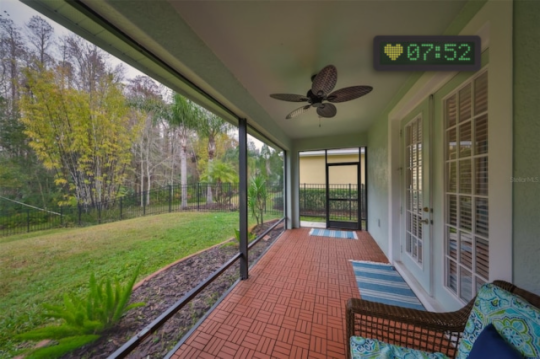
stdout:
{"hour": 7, "minute": 52}
